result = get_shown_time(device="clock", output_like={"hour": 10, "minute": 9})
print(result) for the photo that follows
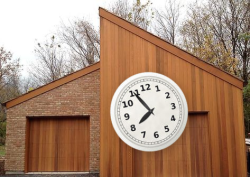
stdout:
{"hour": 7, "minute": 55}
